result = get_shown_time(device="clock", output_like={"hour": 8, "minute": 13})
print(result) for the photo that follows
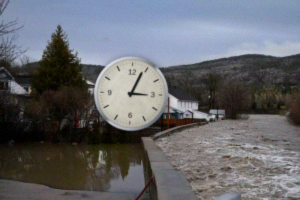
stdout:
{"hour": 3, "minute": 4}
